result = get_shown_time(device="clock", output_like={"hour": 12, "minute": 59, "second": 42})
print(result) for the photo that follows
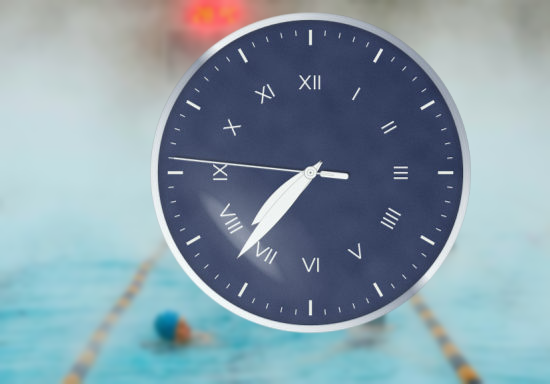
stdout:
{"hour": 7, "minute": 36, "second": 46}
